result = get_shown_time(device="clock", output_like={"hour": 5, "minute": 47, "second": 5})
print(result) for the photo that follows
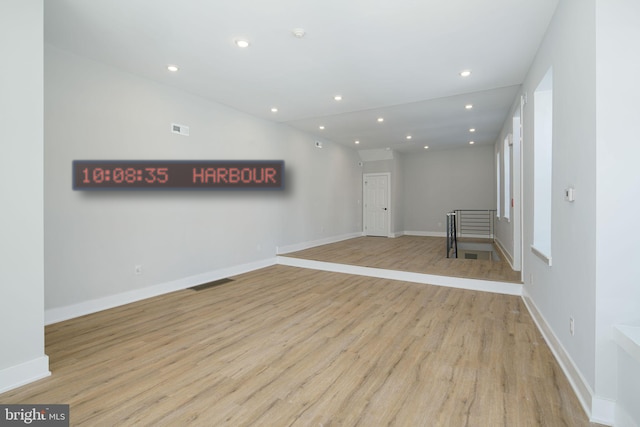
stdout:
{"hour": 10, "minute": 8, "second": 35}
